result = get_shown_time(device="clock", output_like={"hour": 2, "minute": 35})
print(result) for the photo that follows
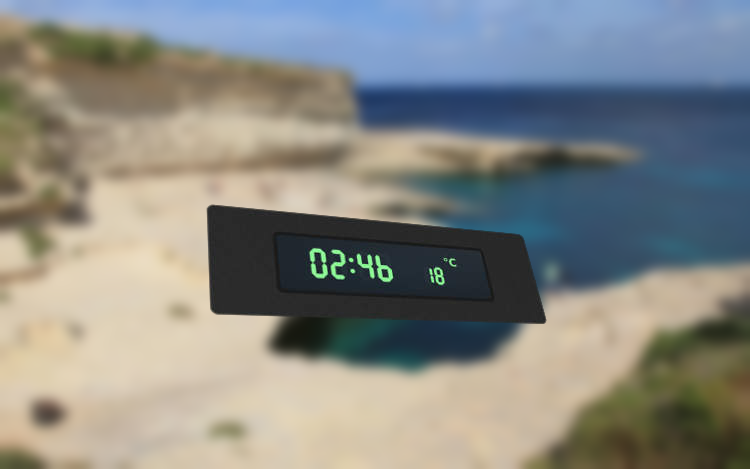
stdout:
{"hour": 2, "minute": 46}
